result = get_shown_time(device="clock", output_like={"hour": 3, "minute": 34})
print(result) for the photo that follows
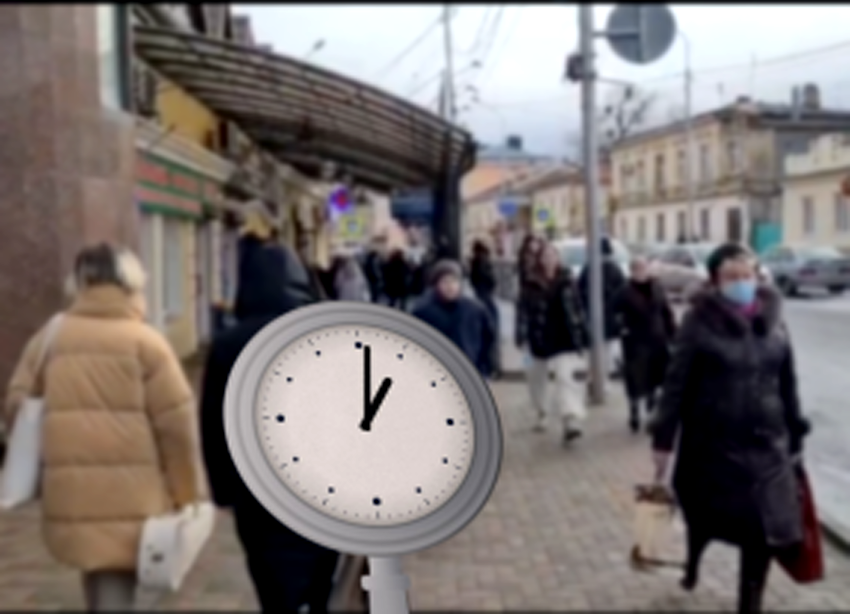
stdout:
{"hour": 1, "minute": 1}
